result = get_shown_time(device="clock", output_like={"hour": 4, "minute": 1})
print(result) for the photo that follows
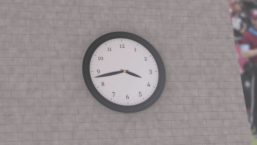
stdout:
{"hour": 3, "minute": 43}
